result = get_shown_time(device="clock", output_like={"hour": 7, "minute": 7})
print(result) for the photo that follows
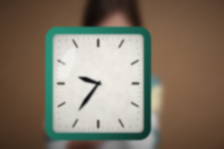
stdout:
{"hour": 9, "minute": 36}
